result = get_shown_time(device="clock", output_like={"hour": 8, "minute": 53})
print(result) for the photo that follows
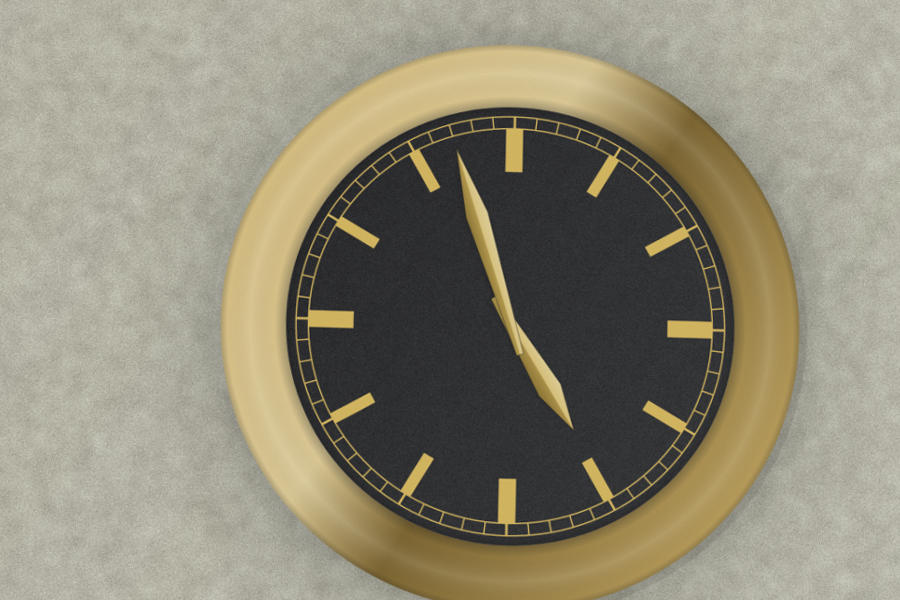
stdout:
{"hour": 4, "minute": 57}
